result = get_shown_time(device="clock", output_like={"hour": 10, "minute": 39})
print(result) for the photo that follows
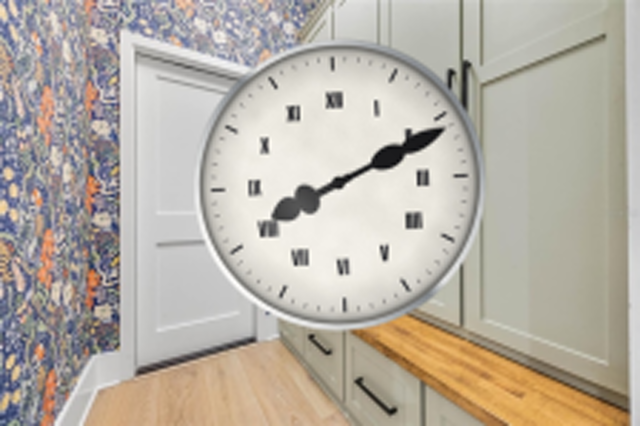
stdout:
{"hour": 8, "minute": 11}
